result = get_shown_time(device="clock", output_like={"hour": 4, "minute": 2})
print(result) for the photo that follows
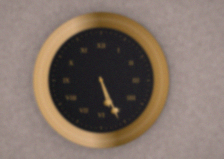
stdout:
{"hour": 5, "minute": 26}
